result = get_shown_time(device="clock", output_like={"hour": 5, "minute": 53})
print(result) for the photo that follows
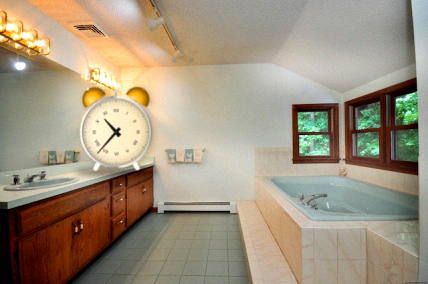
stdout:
{"hour": 10, "minute": 37}
